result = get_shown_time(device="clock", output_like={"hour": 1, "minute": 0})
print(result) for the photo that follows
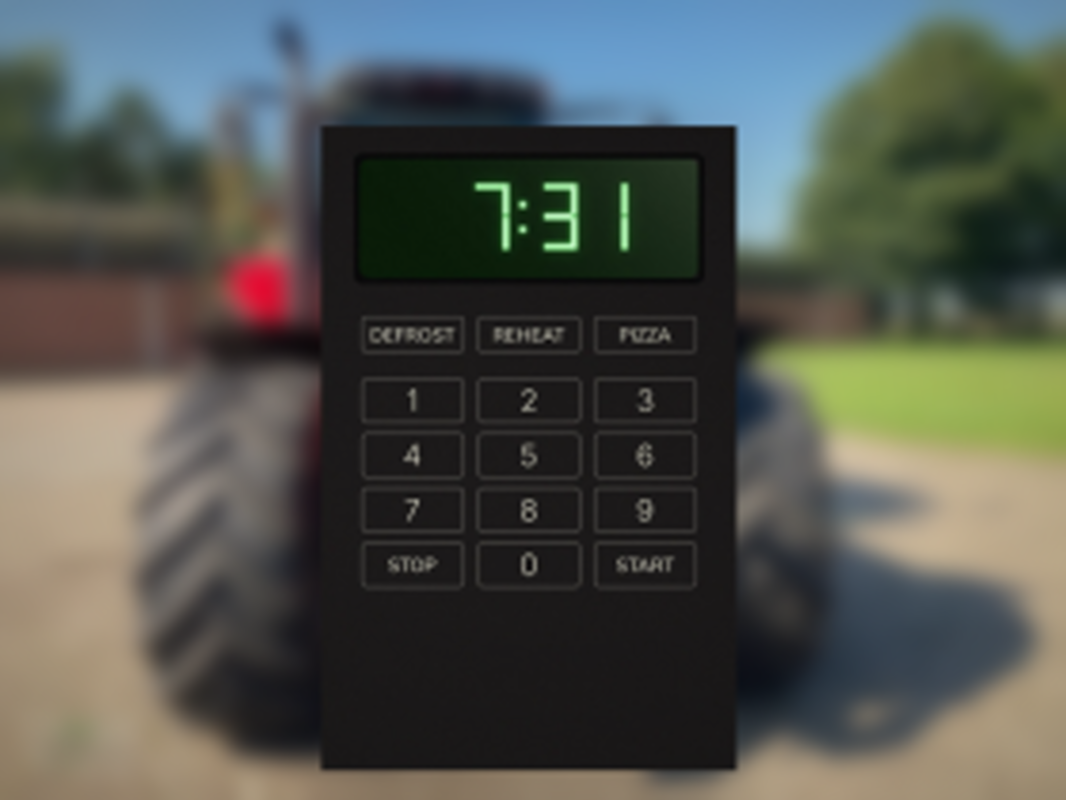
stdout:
{"hour": 7, "minute": 31}
